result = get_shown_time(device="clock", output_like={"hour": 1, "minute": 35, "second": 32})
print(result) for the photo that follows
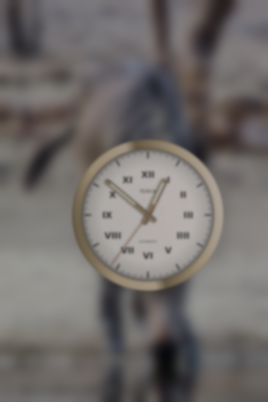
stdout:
{"hour": 12, "minute": 51, "second": 36}
